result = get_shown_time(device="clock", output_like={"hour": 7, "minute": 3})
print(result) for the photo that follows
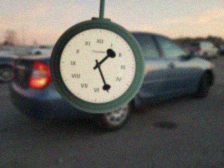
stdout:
{"hour": 1, "minute": 26}
